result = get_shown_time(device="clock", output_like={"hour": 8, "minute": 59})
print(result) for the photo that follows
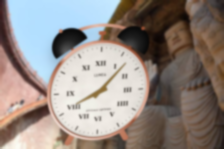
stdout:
{"hour": 8, "minute": 7}
